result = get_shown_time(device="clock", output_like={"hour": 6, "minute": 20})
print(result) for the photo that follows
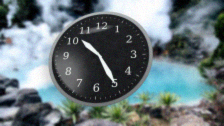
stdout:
{"hour": 10, "minute": 25}
